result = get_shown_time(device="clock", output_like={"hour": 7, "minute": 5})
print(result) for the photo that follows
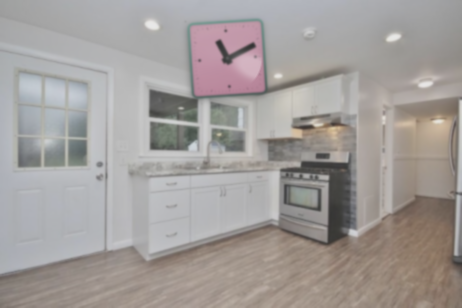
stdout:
{"hour": 11, "minute": 11}
